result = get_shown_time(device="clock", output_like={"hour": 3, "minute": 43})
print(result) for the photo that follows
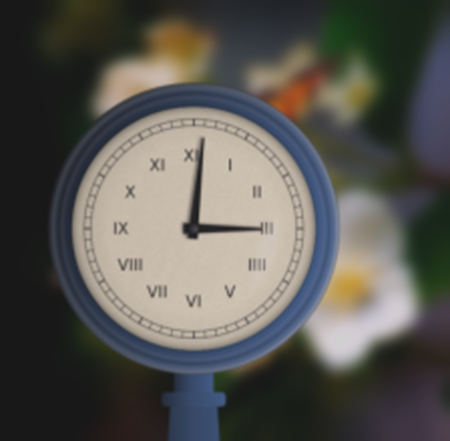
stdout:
{"hour": 3, "minute": 1}
